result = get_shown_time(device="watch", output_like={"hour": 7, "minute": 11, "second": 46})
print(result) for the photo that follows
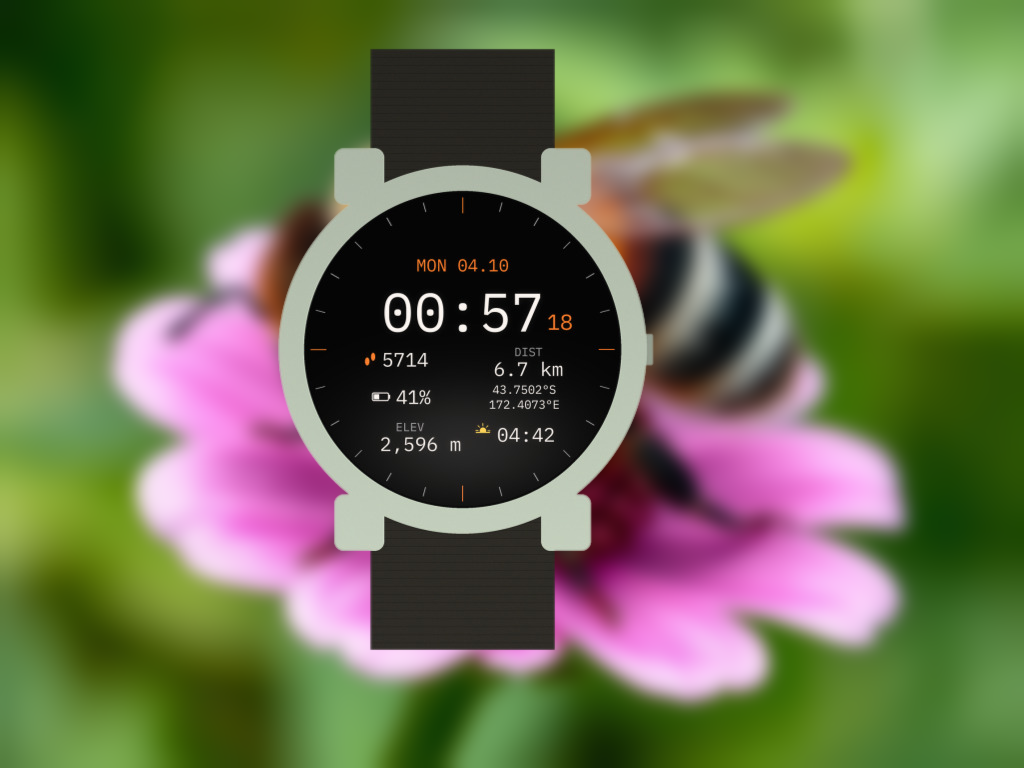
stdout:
{"hour": 0, "minute": 57, "second": 18}
